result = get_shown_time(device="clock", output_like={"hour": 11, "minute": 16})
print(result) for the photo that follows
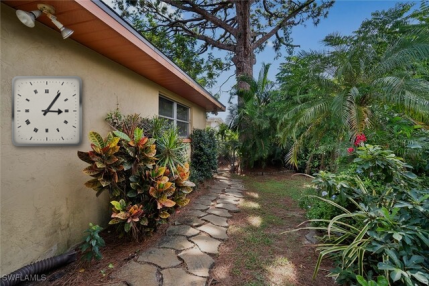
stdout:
{"hour": 3, "minute": 6}
